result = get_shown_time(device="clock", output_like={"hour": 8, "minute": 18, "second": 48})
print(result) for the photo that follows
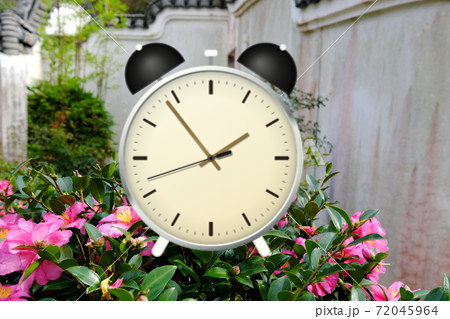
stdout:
{"hour": 1, "minute": 53, "second": 42}
